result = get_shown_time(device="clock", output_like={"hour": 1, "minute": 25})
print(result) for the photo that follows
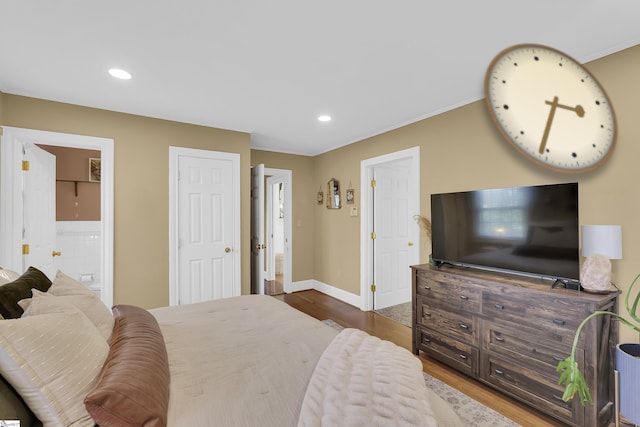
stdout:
{"hour": 3, "minute": 36}
